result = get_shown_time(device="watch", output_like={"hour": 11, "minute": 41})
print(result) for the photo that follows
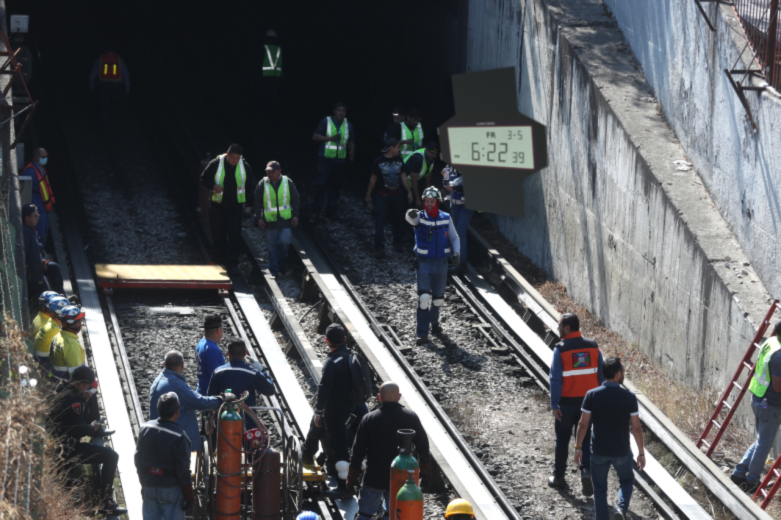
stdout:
{"hour": 6, "minute": 22}
